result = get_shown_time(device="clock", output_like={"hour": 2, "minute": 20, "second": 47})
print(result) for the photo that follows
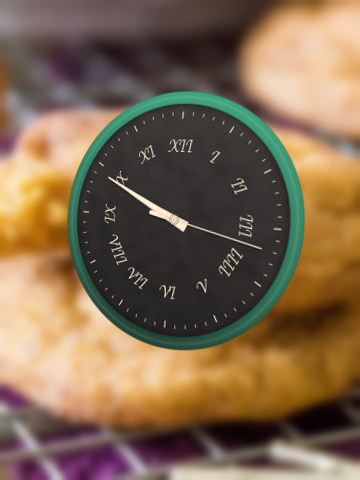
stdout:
{"hour": 9, "minute": 49, "second": 17}
